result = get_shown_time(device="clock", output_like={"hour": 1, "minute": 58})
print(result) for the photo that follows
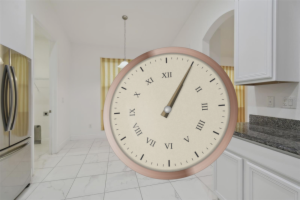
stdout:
{"hour": 1, "minute": 5}
